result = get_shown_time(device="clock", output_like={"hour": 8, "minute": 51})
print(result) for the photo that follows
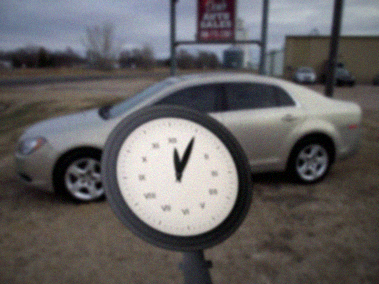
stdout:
{"hour": 12, "minute": 5}
